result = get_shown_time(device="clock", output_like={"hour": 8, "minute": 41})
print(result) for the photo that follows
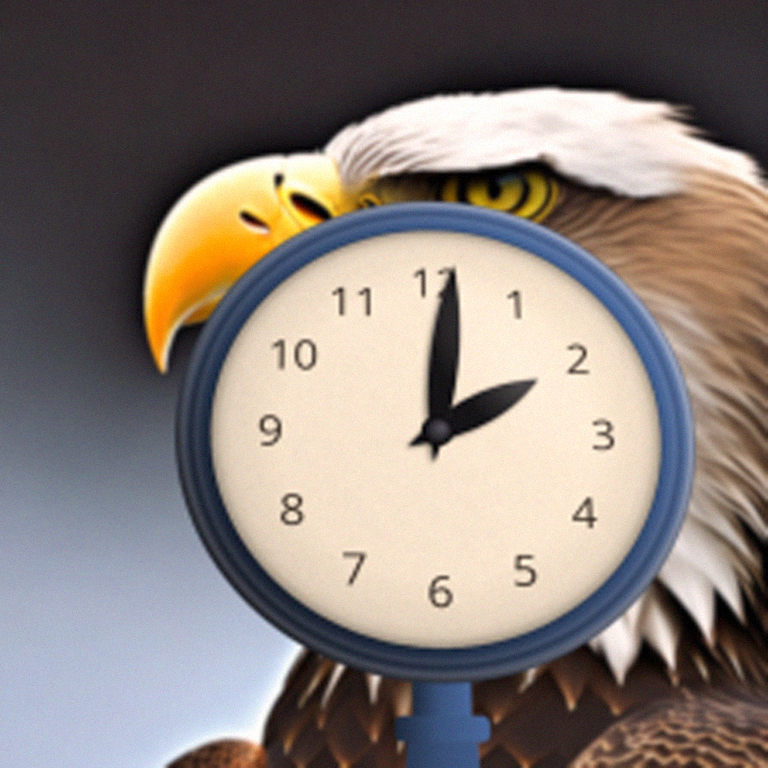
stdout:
{"hour": 2, "minute": 1}
